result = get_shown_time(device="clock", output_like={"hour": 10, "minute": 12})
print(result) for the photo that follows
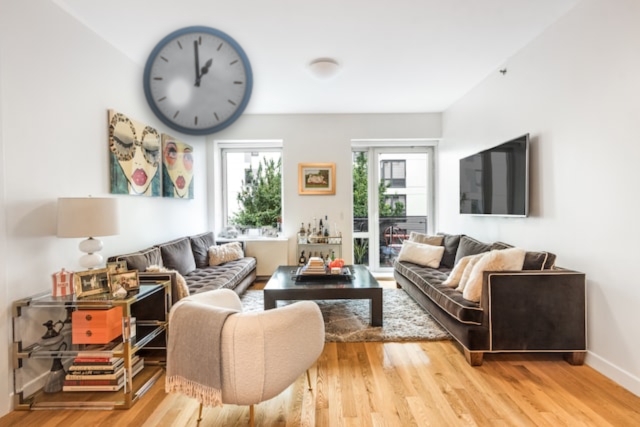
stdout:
{"hour": 12, "minute": 59}
